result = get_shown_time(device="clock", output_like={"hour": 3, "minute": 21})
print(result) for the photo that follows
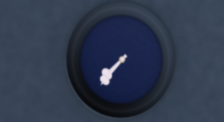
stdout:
{"hour": 7, "minute": 37}
